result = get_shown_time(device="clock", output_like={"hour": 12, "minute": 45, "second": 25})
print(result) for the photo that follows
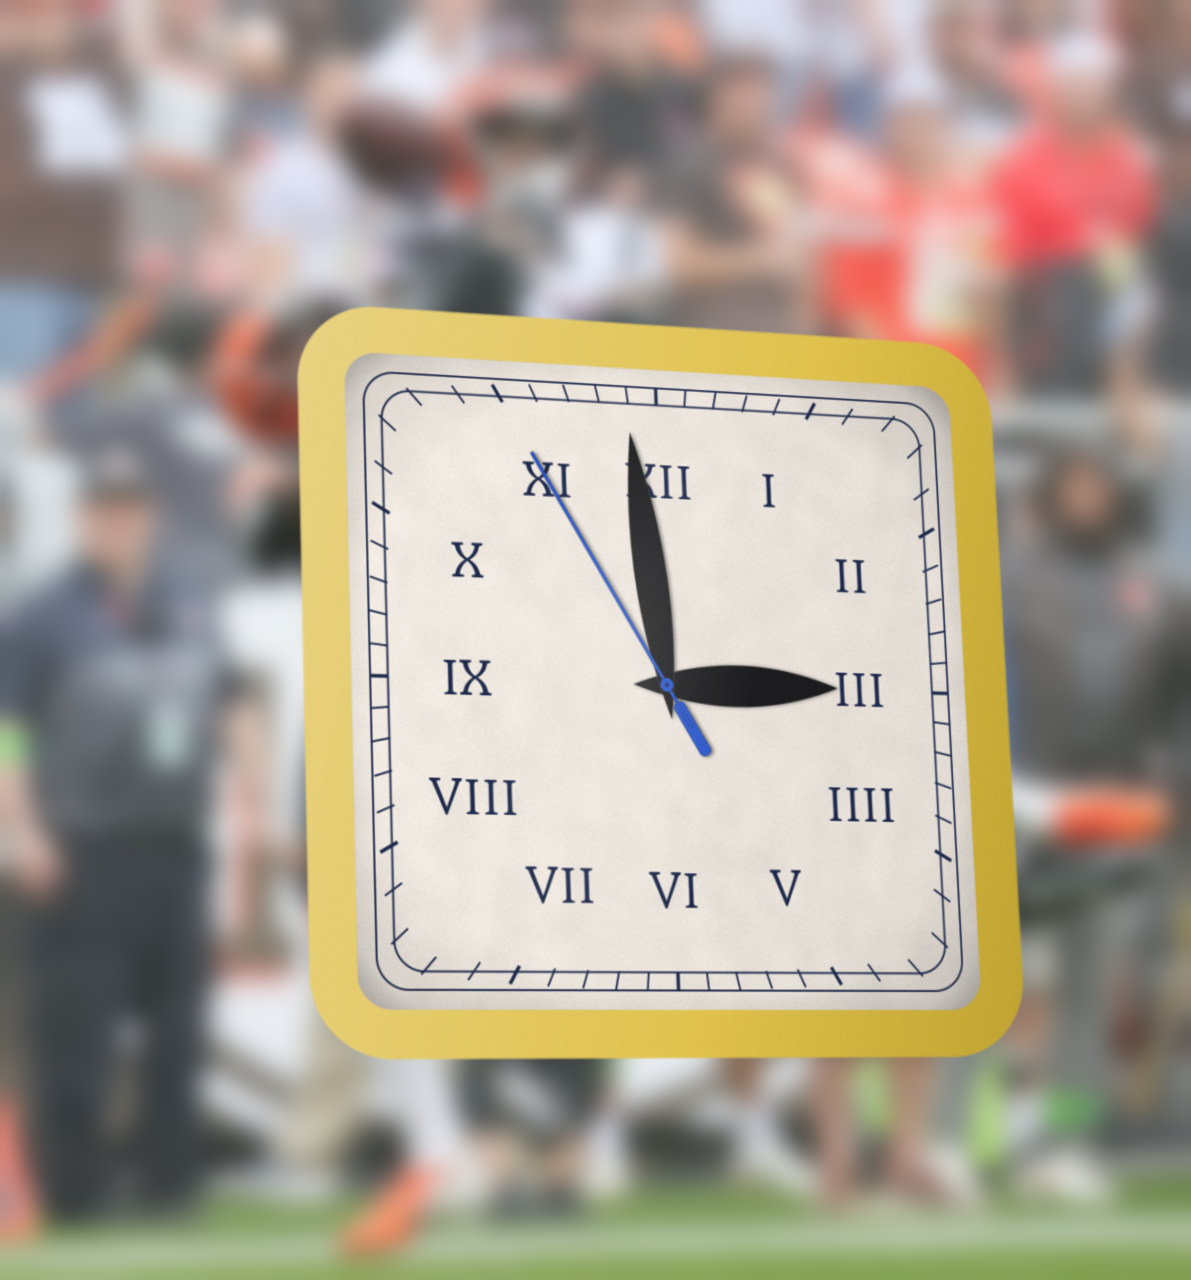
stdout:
{"hour": 2, "minute": 58, "second": 55}
